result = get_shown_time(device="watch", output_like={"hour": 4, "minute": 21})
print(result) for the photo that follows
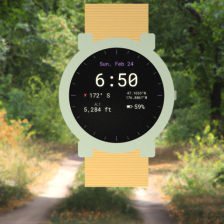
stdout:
{"hour": 6, "minute": 50}
